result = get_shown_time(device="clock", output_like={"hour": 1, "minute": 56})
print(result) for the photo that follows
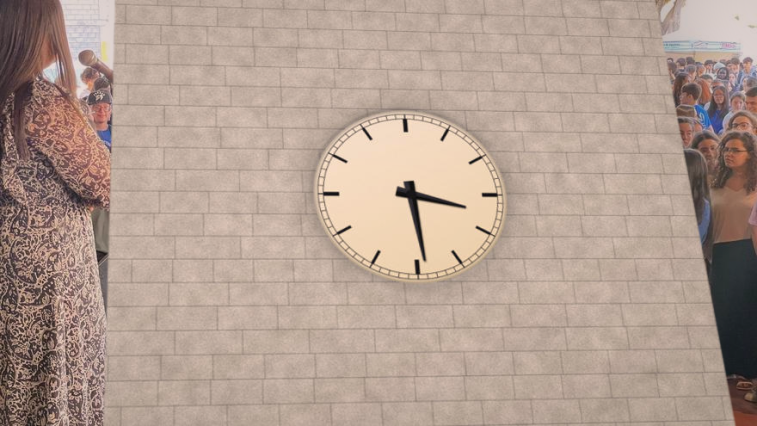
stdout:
{"hour": 3, "minute": 29}
